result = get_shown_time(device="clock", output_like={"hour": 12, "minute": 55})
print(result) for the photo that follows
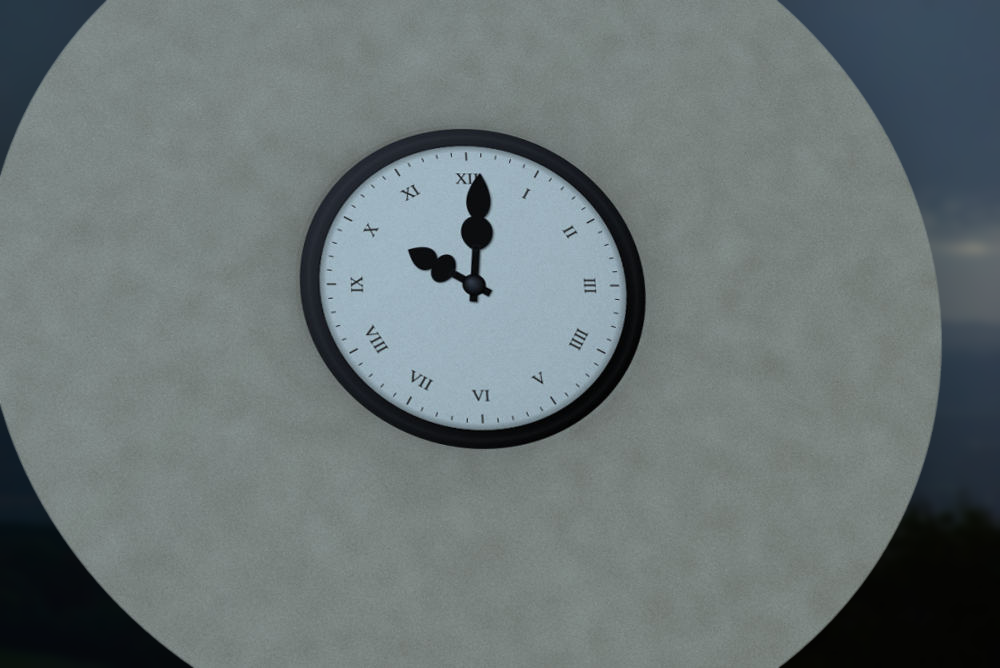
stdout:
{"hour": 10, "minute": 1}
